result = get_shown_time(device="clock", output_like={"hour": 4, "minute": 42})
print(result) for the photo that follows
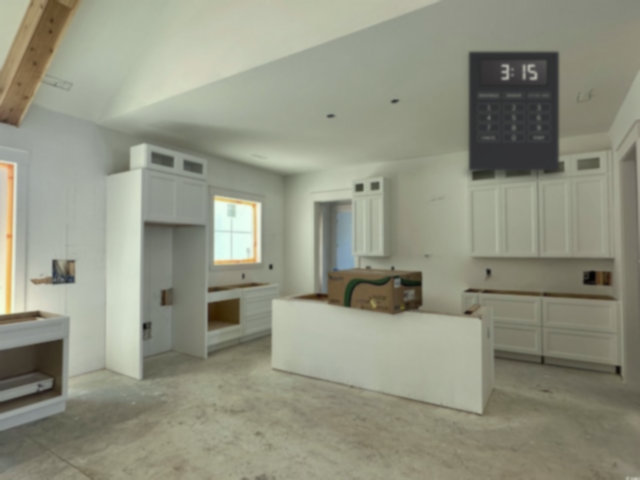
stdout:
{"hour": 3, "minute": 15}
